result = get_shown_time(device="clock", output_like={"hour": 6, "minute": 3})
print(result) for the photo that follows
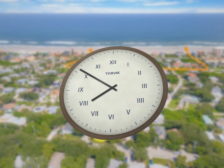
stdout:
{"hour": 7, "minute": 51}
